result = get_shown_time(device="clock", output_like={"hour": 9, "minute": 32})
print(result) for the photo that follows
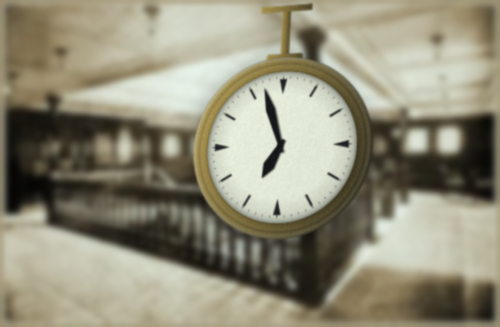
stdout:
{"hour": 6, "minute": 57}
